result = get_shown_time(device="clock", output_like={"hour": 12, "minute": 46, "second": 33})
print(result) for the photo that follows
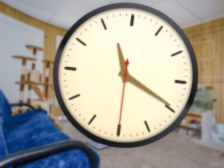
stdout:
{"hour": 11, "minute": 19, "second": 30}
